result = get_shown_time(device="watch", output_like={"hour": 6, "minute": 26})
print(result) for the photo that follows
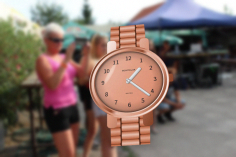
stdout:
{"hour": 1, "minute": 22}
